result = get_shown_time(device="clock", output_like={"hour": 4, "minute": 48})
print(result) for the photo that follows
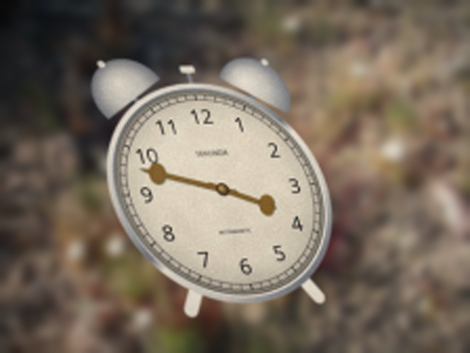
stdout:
{"hour": 3, "minute": 48}
